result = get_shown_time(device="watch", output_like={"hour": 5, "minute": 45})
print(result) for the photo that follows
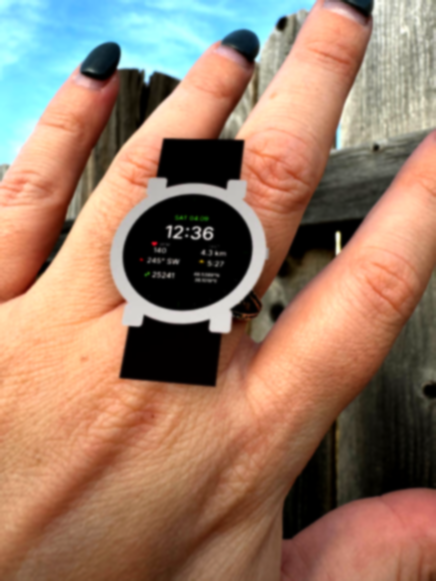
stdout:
{"hour": 12, "minute": 36}
